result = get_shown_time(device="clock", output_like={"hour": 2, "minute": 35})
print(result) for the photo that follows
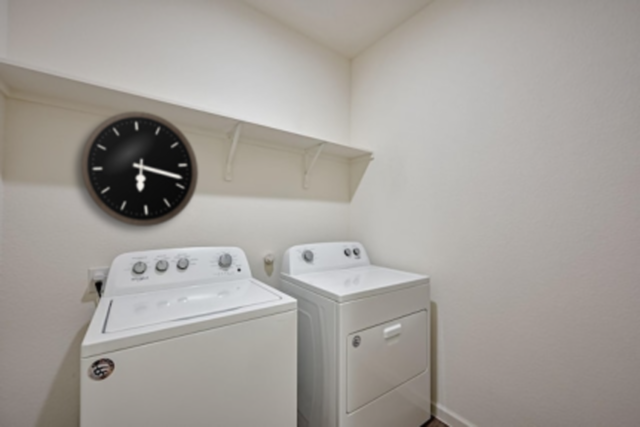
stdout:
{"hour": 6, "minute": 18}
